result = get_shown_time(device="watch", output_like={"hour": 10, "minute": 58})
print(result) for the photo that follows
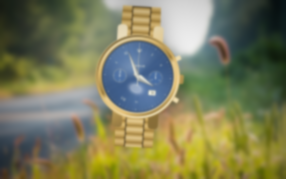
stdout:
{"hour": 3, "minute": 56}
